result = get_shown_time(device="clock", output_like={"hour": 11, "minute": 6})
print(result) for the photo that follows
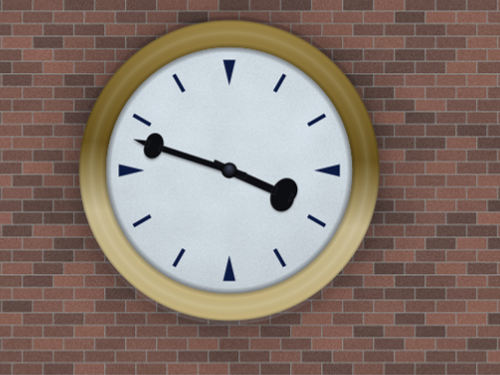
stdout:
{"hour": 3, "minute": 48}
